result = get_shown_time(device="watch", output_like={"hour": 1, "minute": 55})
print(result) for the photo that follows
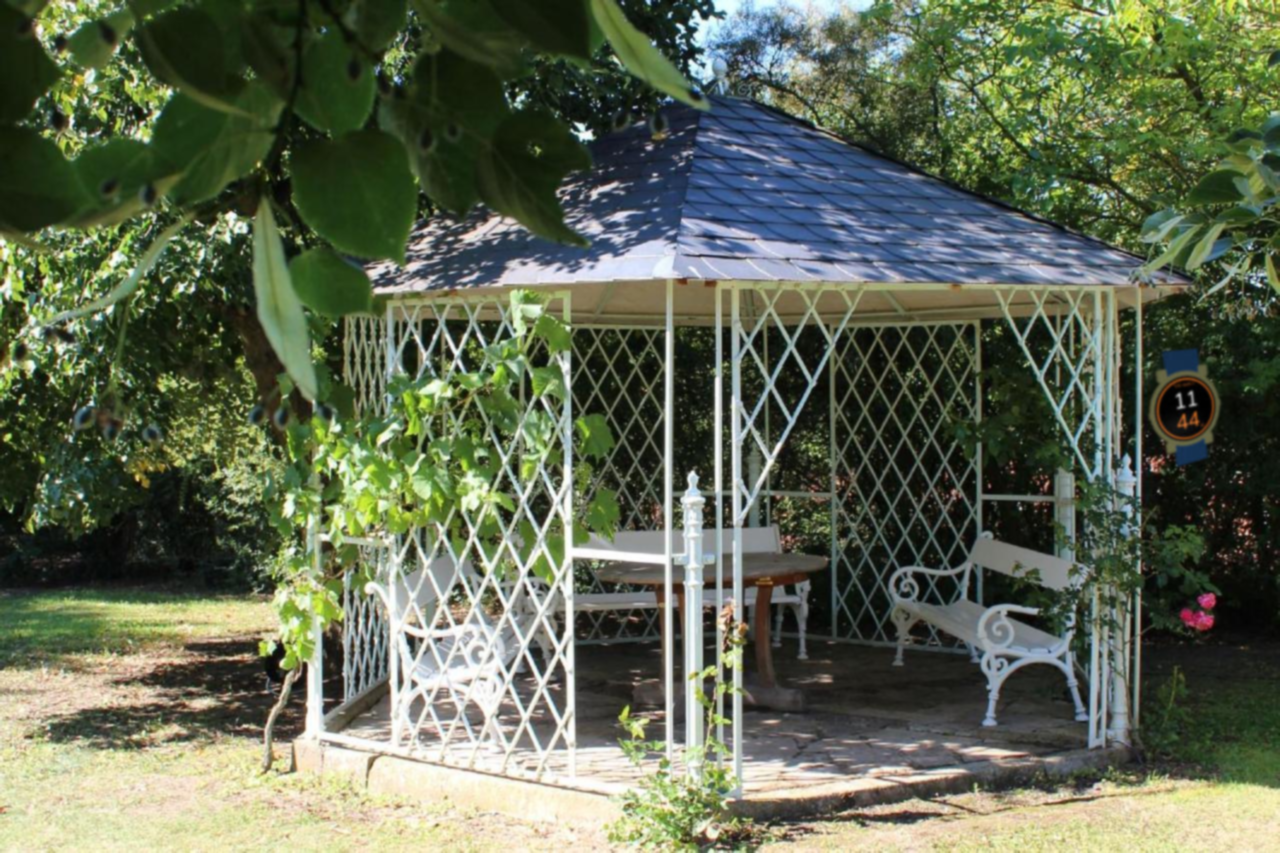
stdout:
{"hour": 11, "minute": 44}
